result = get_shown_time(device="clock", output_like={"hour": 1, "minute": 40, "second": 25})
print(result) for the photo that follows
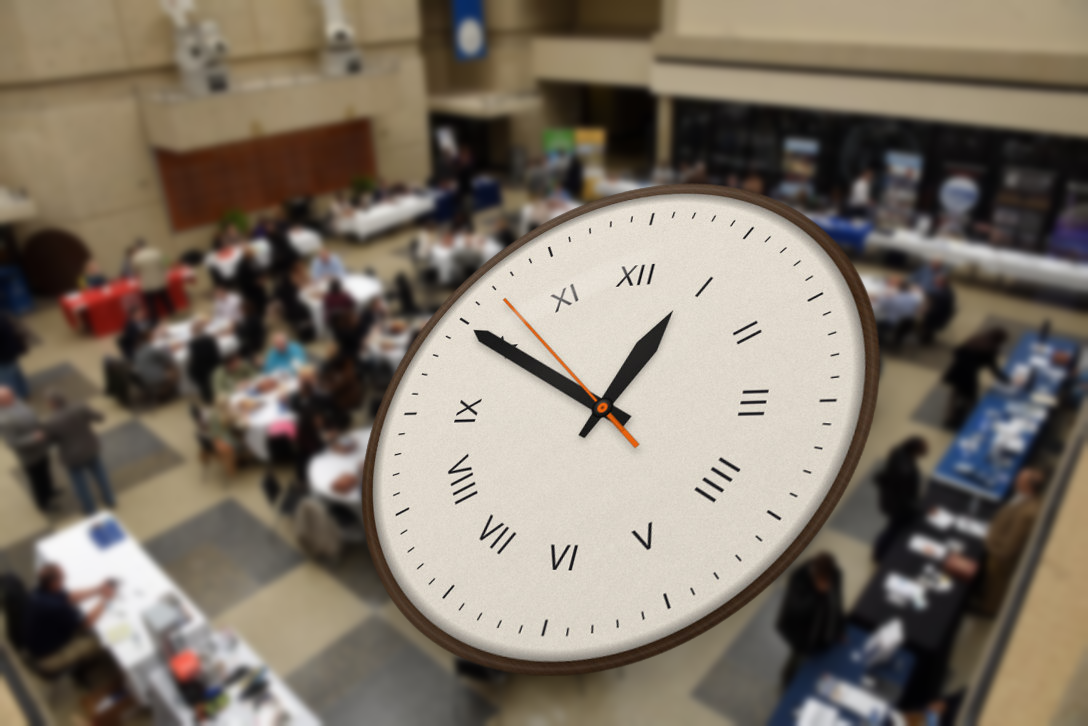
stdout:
{"hour": 12, "minute": 49, "second": 52}
